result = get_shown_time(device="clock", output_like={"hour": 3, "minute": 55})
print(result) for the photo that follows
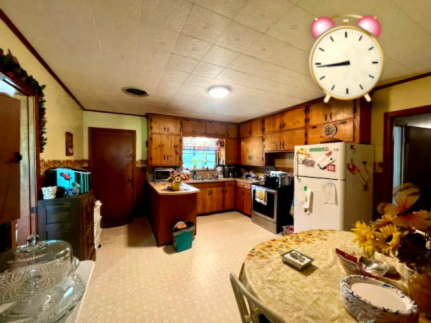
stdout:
{"hour": 8, "minute": 44}
